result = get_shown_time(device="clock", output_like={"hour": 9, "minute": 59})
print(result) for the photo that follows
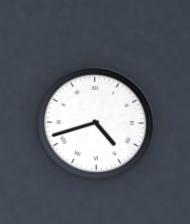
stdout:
{"hour": 4, "minute": 42}
